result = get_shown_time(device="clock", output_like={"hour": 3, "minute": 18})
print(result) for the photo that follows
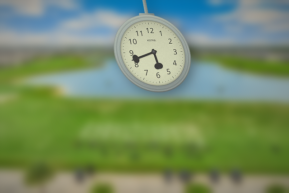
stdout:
{"hour": 5, "minute": 42}
